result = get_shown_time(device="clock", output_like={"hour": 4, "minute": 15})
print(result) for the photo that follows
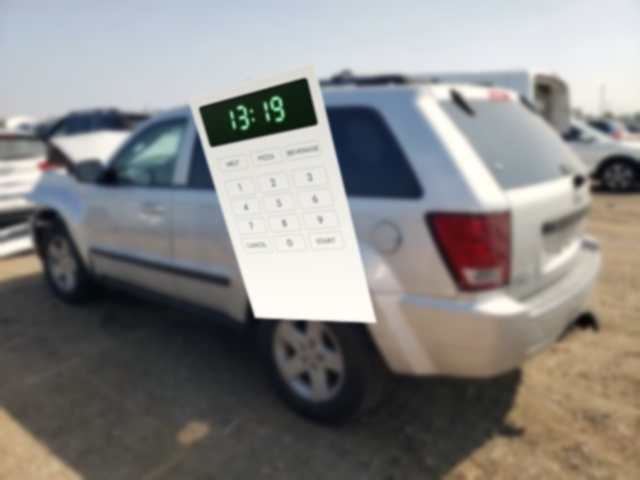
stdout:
{"hour": 13, "minute": 19}
